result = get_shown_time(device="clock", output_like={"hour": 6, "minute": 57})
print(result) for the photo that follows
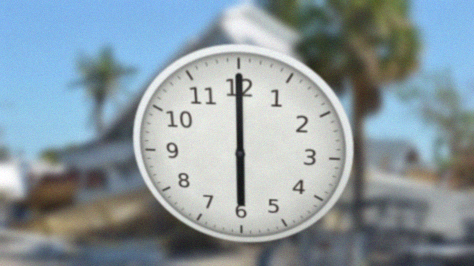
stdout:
{"hour": 6, "minute": 0}
